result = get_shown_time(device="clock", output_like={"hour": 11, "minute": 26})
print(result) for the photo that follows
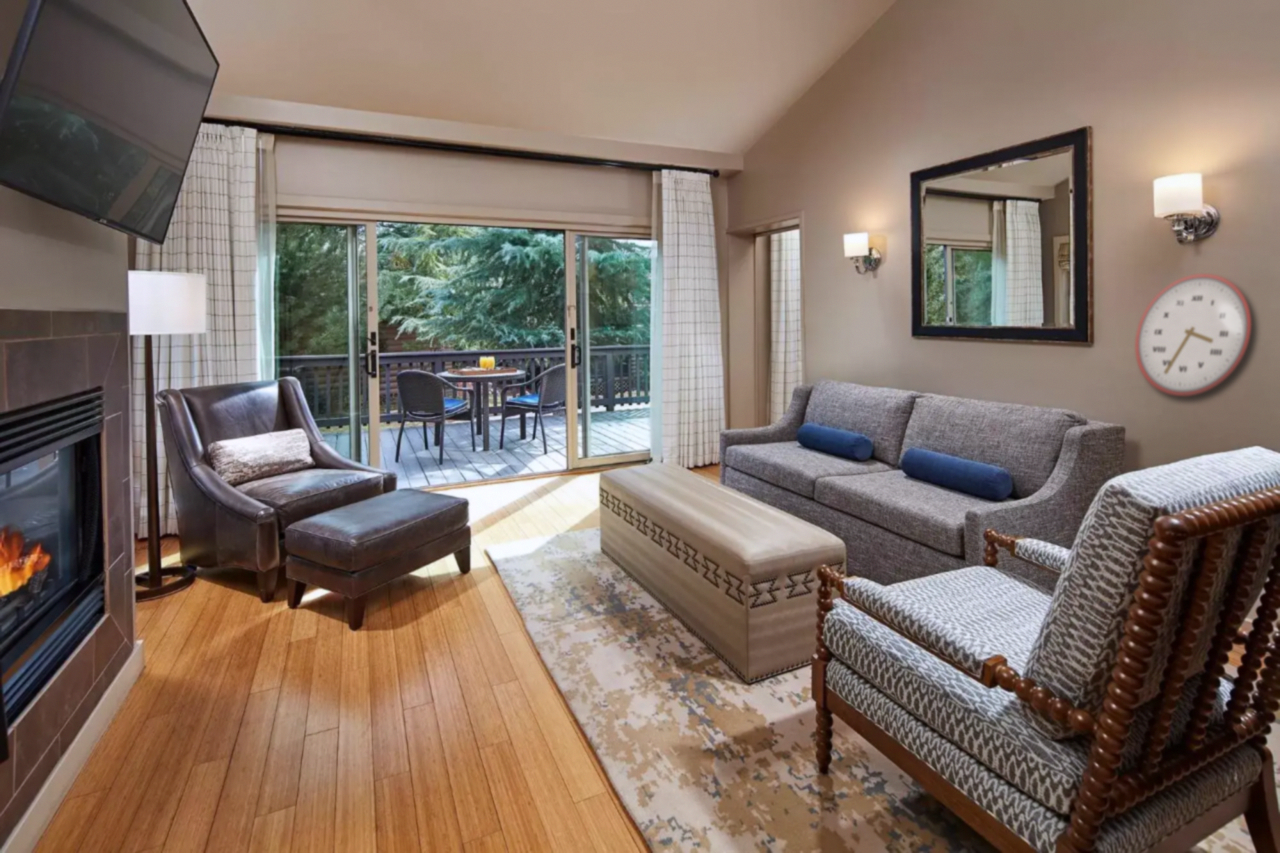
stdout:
{"hour": 3, "minute": 34}
